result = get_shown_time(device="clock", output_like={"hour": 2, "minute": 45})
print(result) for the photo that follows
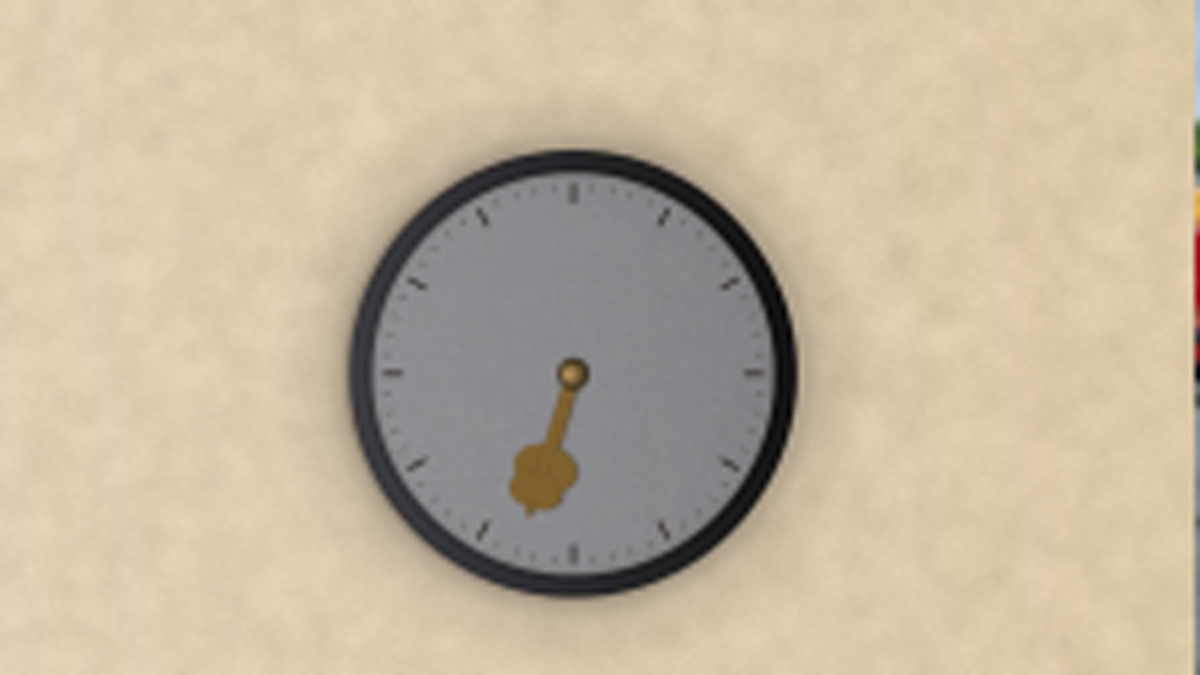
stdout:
{"hour": 6, "minute": 33}
